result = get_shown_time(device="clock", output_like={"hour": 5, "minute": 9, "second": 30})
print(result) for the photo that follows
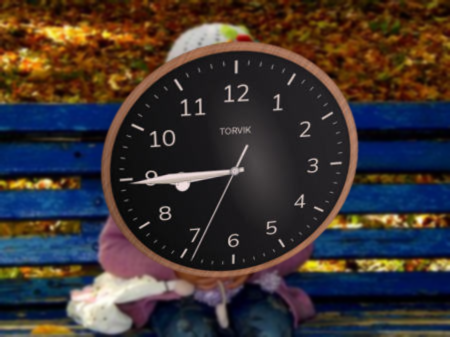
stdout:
{"hour": 8, "minute": 44, "second": 34}
